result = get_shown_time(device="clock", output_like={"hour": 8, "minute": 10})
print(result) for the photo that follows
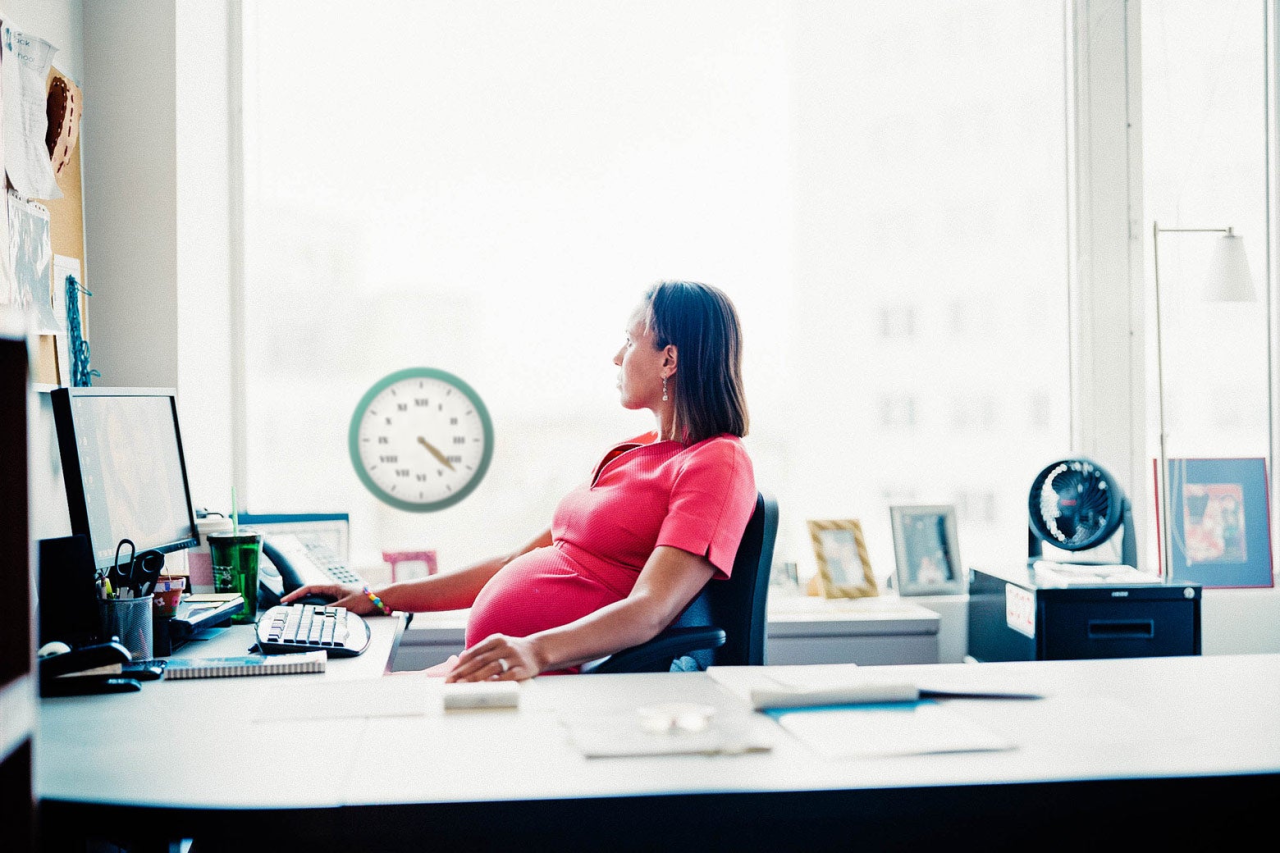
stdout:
{"hour": 4, "minute": 22}
